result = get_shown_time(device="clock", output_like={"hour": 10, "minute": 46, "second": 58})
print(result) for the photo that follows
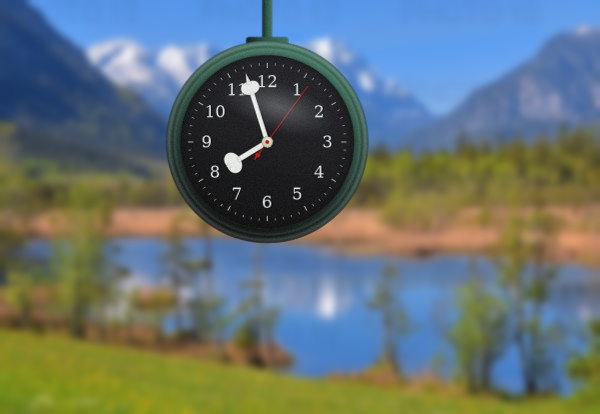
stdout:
{"hour": 7, "minute": 57, "second": 6}
